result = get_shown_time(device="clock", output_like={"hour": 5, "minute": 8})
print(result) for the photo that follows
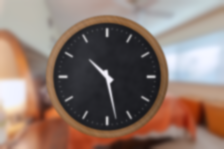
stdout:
{"hour": 10, "minute": 28}
